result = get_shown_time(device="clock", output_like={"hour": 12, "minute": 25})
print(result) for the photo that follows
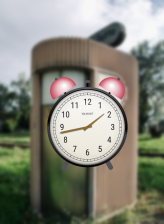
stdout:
{"hour": 1, "minute": 43}
